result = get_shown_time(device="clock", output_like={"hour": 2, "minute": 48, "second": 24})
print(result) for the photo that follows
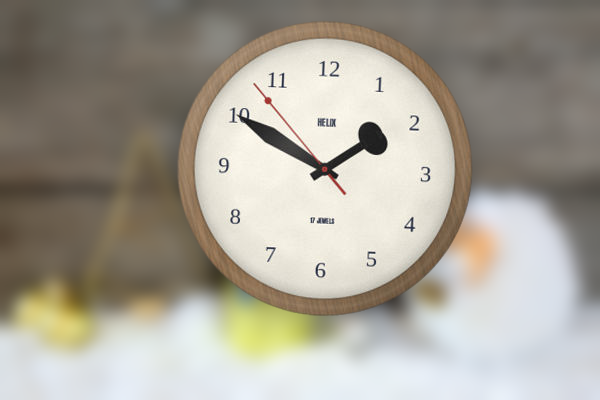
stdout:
{"hour": 1, "minute": 49, "second": 53}
